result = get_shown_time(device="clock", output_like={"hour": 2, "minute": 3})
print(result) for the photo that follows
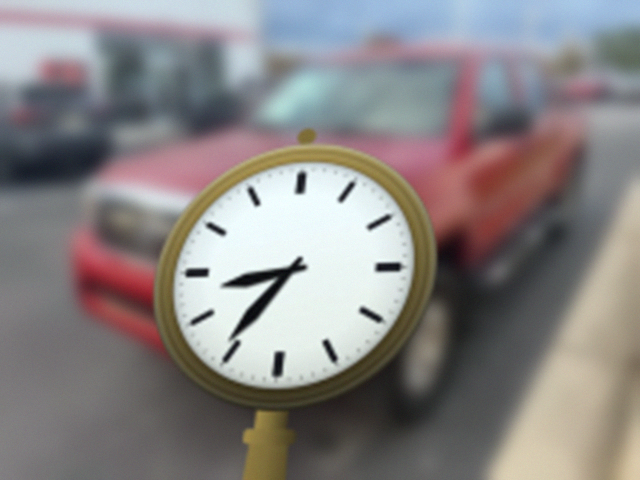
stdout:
{"hour": 8, "minute": 36}
